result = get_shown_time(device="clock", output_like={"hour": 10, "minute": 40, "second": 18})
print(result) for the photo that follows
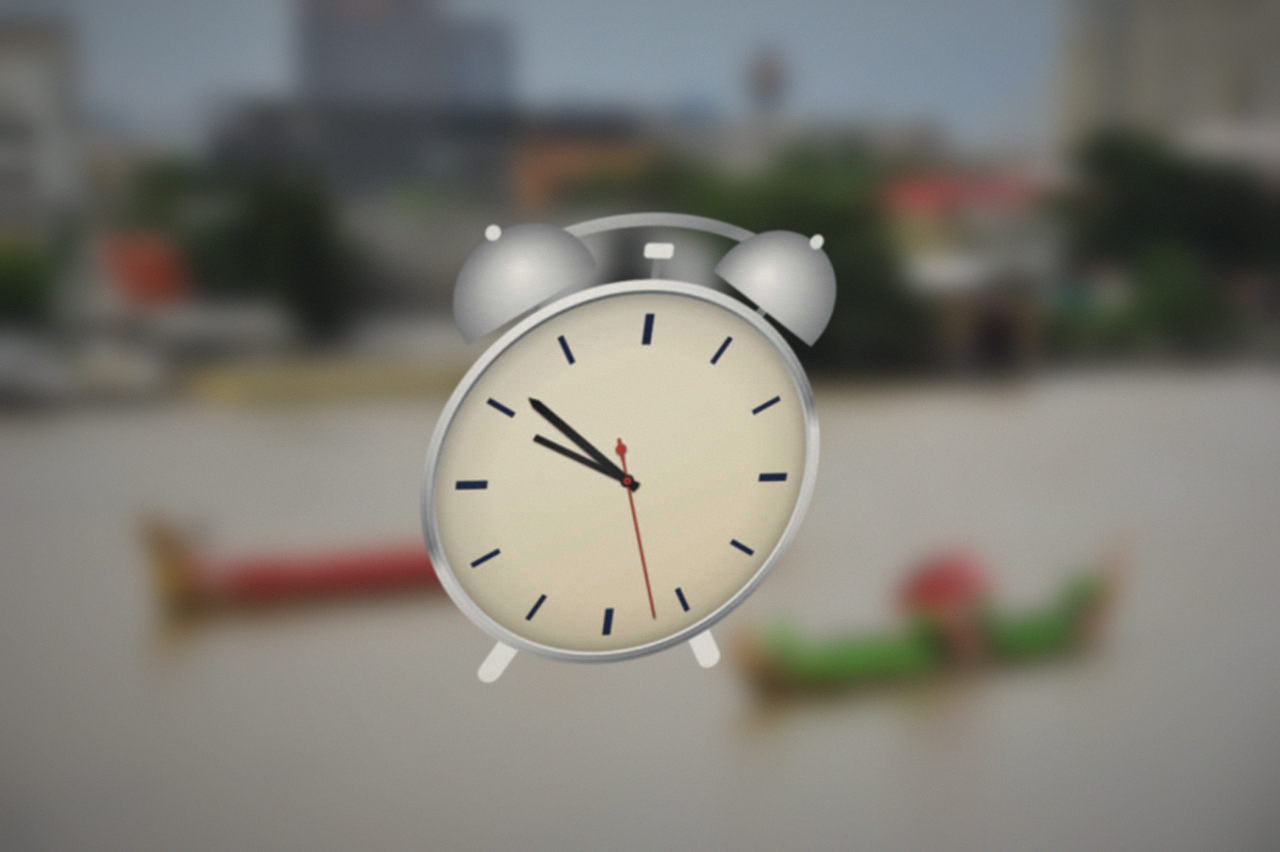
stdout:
{"hour": 9, "minute": 51, "second": 27}
